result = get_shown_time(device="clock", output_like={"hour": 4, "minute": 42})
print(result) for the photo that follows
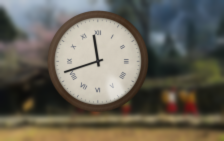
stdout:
{"hour": 11, "minute": 42}
